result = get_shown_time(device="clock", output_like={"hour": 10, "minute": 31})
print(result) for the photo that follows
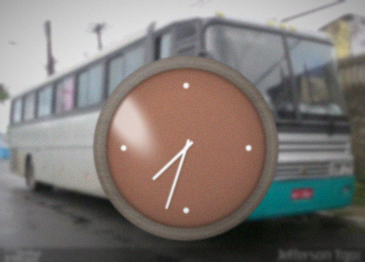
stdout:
{"hour": 7, "minute": 33}
